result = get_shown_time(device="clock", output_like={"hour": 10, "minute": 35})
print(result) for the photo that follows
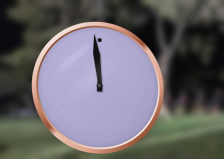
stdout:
{"hour": 11, "minute": 59}
